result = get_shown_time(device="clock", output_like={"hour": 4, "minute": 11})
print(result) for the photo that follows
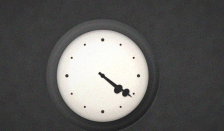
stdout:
{"hour": 4, "minute": 21}
